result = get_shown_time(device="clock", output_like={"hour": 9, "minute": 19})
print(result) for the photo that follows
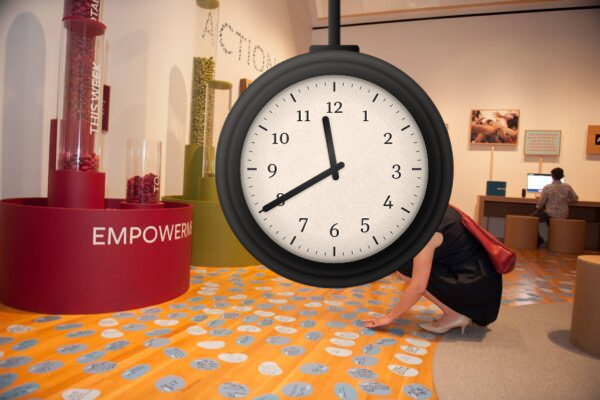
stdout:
{"hour": 11, "minute": 40}
